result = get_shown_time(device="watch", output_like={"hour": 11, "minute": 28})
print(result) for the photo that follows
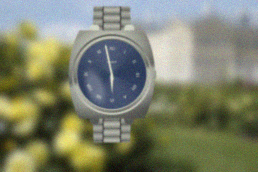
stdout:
{"hour": 5, "minute": 58}
